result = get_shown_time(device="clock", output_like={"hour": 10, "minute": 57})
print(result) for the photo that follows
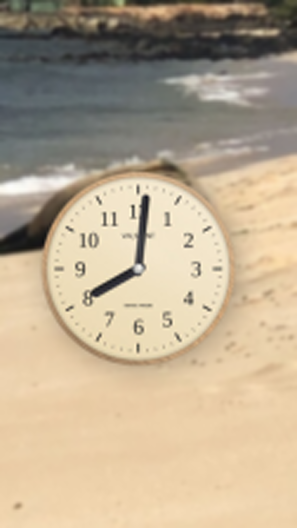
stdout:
{"hour": 8, "minute": 1}
